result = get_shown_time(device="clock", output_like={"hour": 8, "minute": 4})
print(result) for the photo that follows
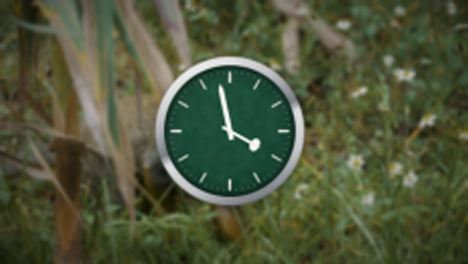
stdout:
{"hour": 3, "minute": 58}
